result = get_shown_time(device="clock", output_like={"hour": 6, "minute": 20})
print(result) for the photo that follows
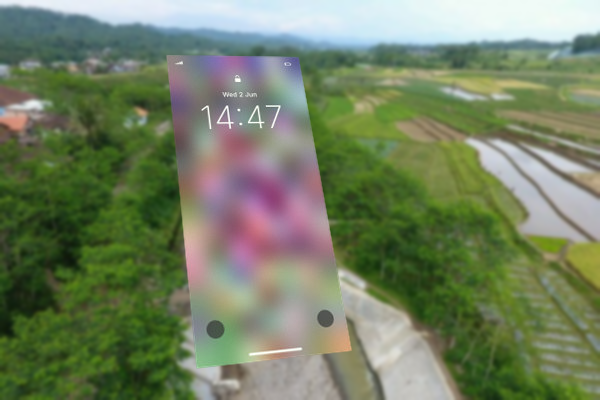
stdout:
{"hour": 14, "minute": 47}
